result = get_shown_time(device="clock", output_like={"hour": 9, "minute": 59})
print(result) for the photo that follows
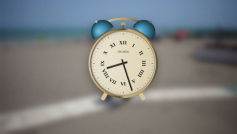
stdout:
{"hour": 8, "minute": 27}
